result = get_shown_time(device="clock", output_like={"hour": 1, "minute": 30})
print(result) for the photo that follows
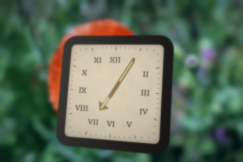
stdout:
{"hour": 7, "minute": 5}
